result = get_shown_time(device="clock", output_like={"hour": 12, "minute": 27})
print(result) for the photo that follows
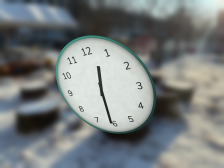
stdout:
{"hour": 12, "minute": 31}
